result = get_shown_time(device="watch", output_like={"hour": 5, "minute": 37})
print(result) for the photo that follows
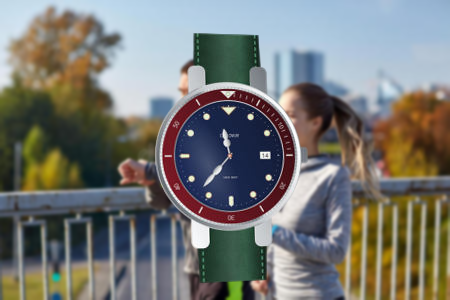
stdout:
{"hour": 11, "minute": 37}
